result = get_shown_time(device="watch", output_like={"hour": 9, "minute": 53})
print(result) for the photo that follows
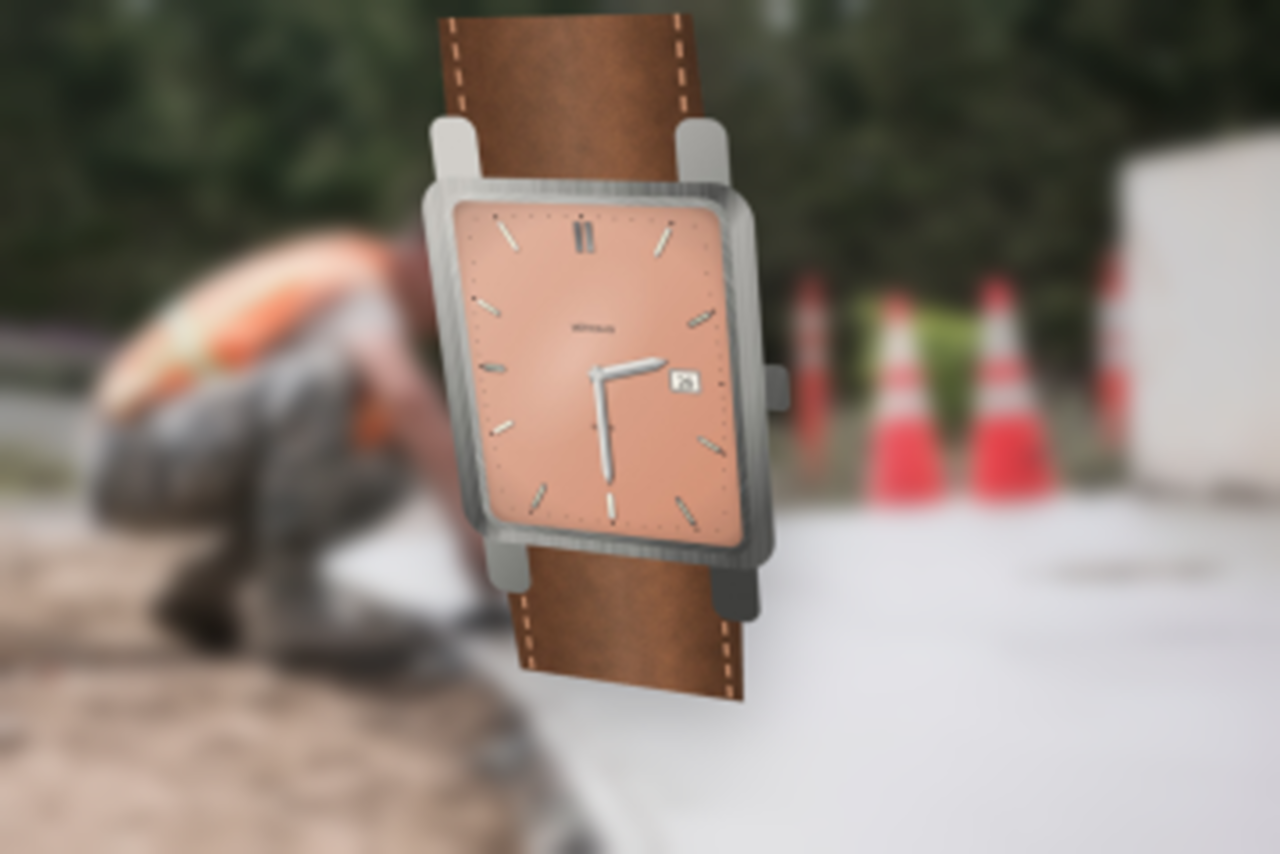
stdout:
{"hour": 2, "minute": 30}
